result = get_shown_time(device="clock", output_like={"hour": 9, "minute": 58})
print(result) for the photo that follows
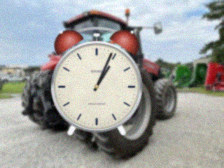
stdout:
{"hour": 1, "minute": 4}
